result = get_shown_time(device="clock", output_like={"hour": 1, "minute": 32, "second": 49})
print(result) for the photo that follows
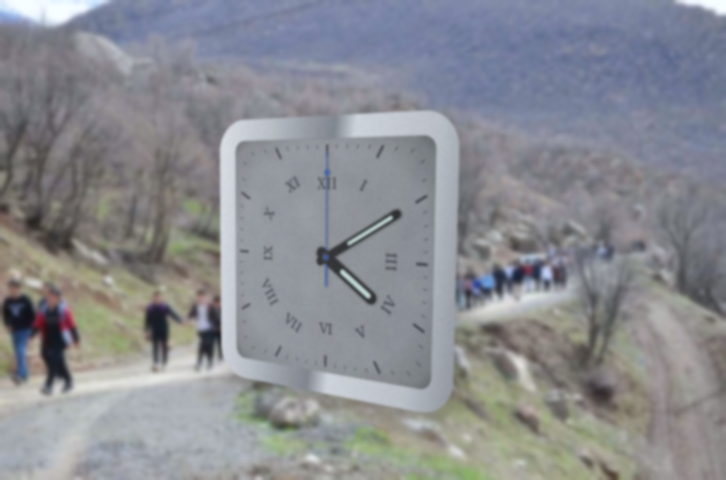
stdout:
{"hour": 4, "minute": 10, "second": 0}
